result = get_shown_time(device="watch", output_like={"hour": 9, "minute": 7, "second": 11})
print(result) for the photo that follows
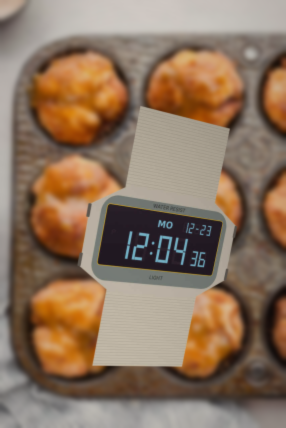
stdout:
{"hour": 12, "minute": 4, "second": 36}
